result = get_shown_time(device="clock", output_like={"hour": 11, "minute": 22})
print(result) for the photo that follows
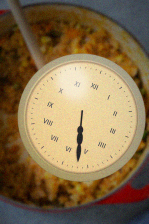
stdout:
{"hour": 5, "minute": 27}
